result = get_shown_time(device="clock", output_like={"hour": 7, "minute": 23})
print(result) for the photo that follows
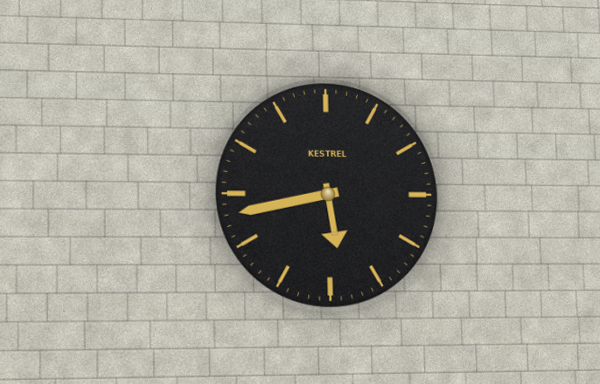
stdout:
{"hour": 5, "minute": 43}
